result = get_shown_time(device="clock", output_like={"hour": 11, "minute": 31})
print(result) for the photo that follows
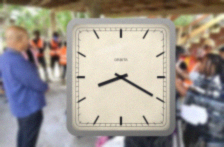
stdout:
{"hour": 8, "minute": 20}
